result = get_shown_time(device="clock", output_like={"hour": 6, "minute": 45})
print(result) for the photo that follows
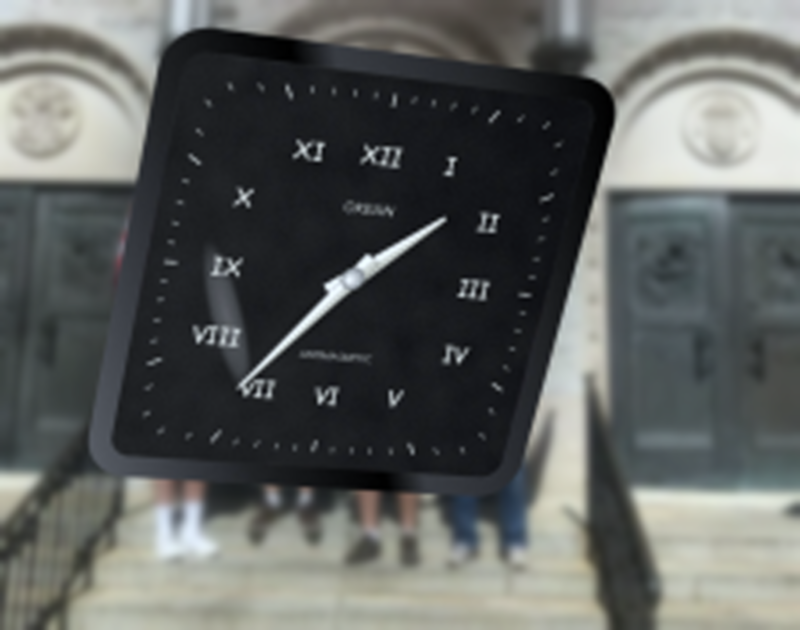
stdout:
{"hour": 1, "minute": 36}
